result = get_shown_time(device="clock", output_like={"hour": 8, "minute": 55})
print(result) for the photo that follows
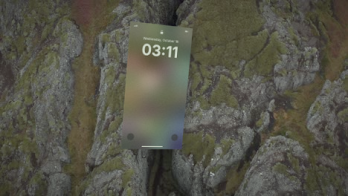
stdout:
{"hour": 3, "minute": 11}
